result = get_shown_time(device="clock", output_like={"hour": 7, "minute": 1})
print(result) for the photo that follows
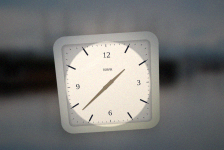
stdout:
{"hour": 1, "minute": 38}
